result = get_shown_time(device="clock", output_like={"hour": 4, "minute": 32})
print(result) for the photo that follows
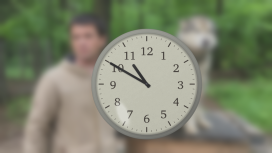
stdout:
{"hour": 10, "minute": 50}
